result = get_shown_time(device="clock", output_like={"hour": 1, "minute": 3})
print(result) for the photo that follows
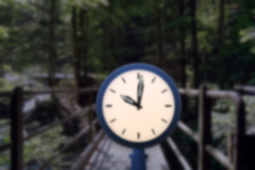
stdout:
{"hour": 10, "minute": 1}
